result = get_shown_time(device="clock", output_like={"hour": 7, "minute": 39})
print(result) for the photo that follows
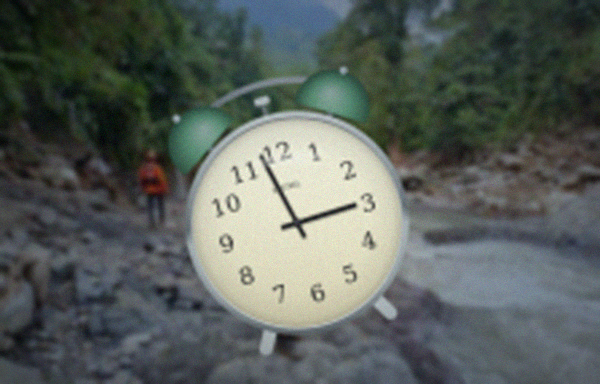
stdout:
{"hour": 2, "minute": 58}
